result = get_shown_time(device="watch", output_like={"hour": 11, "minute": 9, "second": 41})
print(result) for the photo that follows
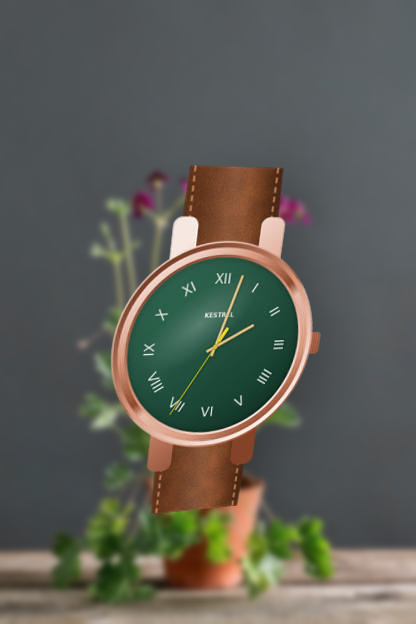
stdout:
{"hour": 2, "minute": 2, "second": 35}
